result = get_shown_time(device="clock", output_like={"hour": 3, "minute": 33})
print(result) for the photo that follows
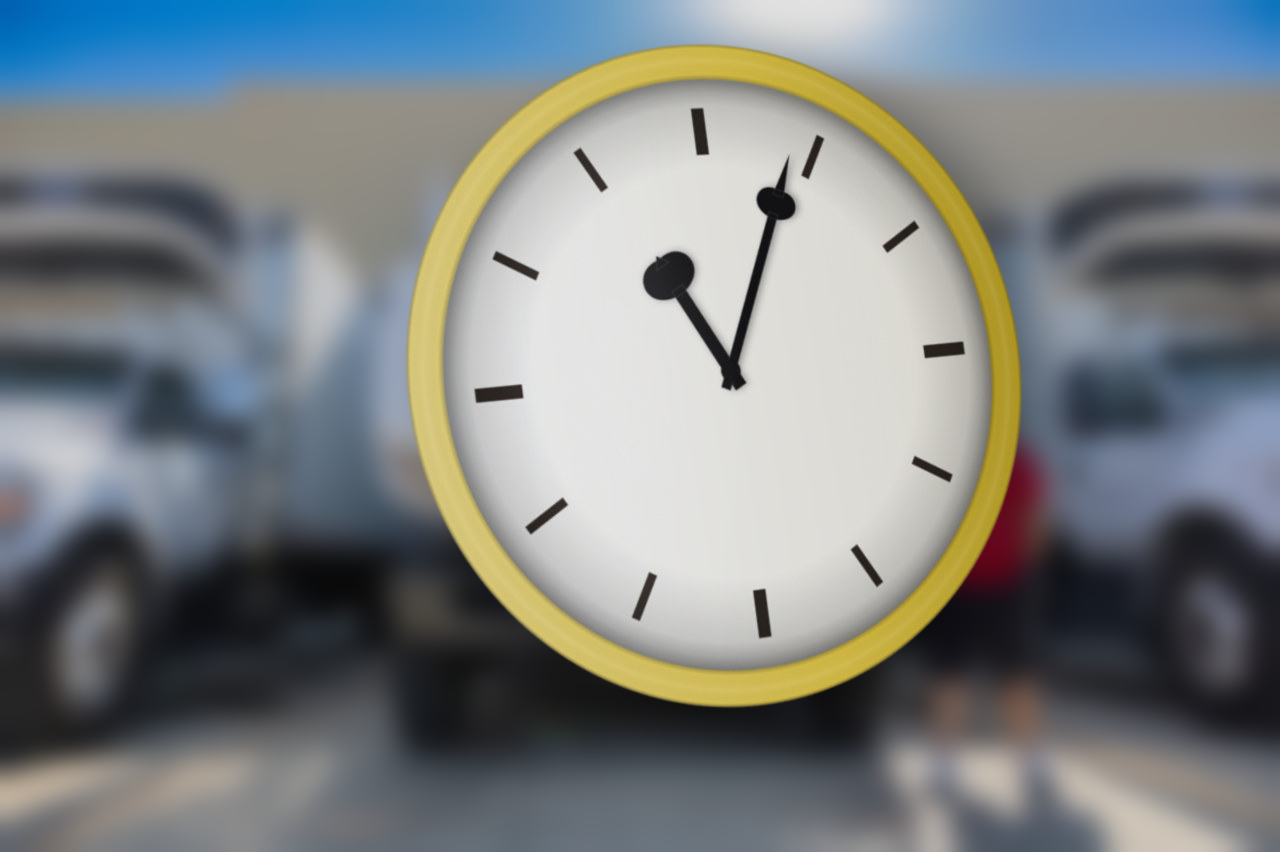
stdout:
{"hour": 11, "minute": 4}
